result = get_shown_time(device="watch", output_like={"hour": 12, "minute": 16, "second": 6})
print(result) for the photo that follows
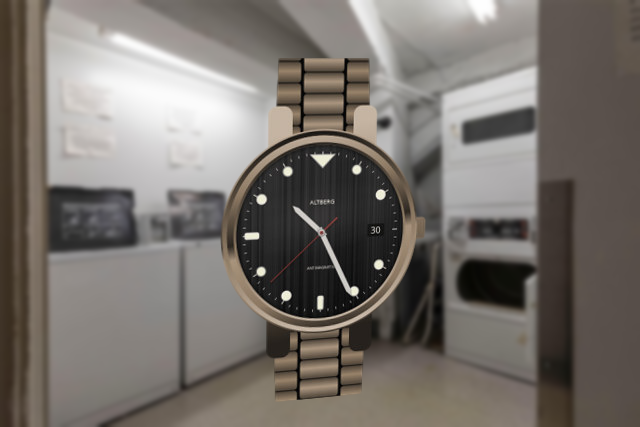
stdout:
{"hour": 10, "minute": 25, "second": 38}
